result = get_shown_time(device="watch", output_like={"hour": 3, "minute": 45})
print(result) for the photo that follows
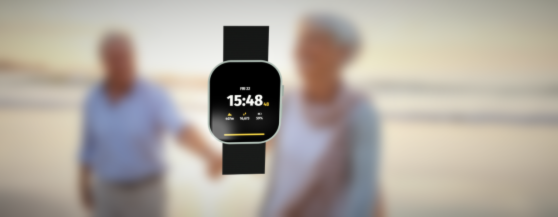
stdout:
{"hour": 15, "minute": 48}
